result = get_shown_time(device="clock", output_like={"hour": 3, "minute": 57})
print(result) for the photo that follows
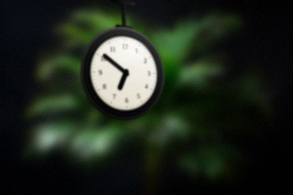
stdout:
{"hour": 6, "minute": 51}
